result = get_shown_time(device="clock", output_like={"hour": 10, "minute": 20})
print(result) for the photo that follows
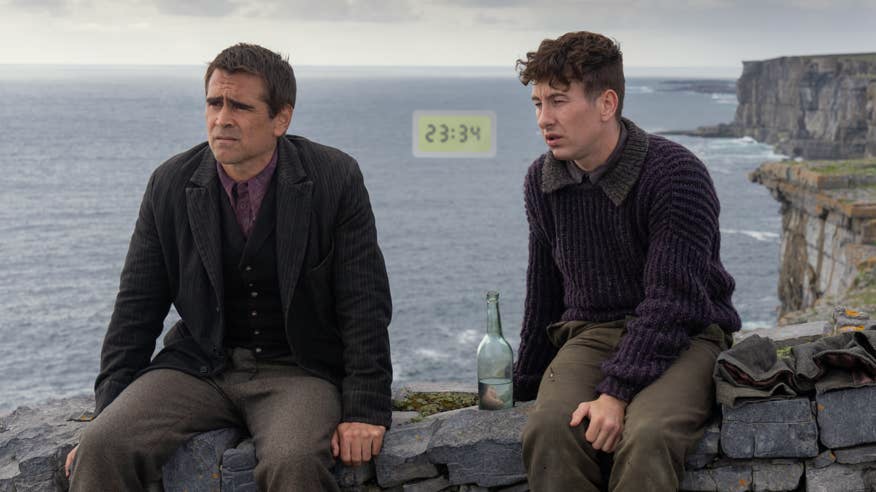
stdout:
{"hour": 23, "minute": 34}
